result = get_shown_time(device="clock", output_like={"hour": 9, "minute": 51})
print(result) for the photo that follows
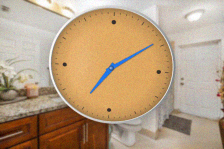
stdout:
{"hour": 7, "minute": 9}
